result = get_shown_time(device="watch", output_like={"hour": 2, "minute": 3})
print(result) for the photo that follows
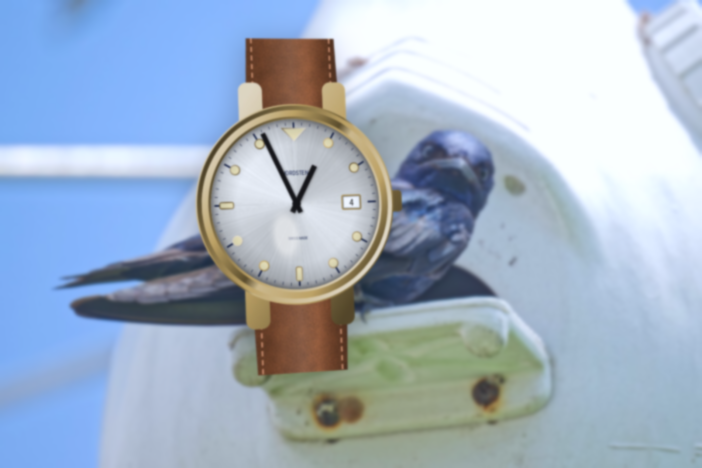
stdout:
{"hour": 12, "minute": 56}
